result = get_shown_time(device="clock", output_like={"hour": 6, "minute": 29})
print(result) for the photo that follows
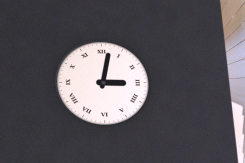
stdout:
{"hour": 3, "minute": 2}
